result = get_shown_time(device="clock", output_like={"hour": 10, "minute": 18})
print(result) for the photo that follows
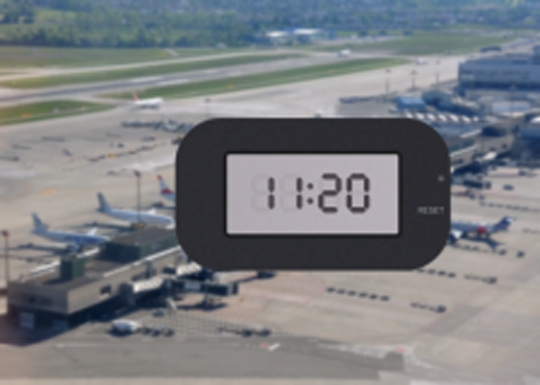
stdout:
{"hour": 11, "minute": 20}
